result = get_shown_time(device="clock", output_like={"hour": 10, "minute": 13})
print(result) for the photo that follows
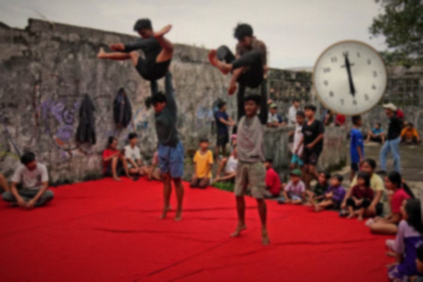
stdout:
{"hour": 6, "minute": 0}
